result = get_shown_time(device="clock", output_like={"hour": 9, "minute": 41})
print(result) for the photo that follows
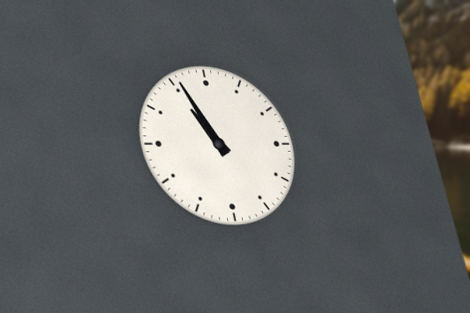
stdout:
{"hour": 10, "minute": 56}
